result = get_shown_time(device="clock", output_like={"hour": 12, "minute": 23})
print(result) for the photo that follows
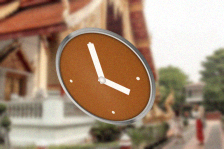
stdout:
{"hour": 4, "minute": 0}
